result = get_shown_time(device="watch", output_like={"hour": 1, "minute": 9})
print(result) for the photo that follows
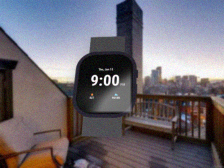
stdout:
{"hour": 9, "minute": 0}
